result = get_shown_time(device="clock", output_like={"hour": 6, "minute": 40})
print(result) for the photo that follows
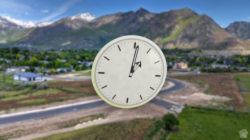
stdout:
{"hour": 1, "minute": 1}
